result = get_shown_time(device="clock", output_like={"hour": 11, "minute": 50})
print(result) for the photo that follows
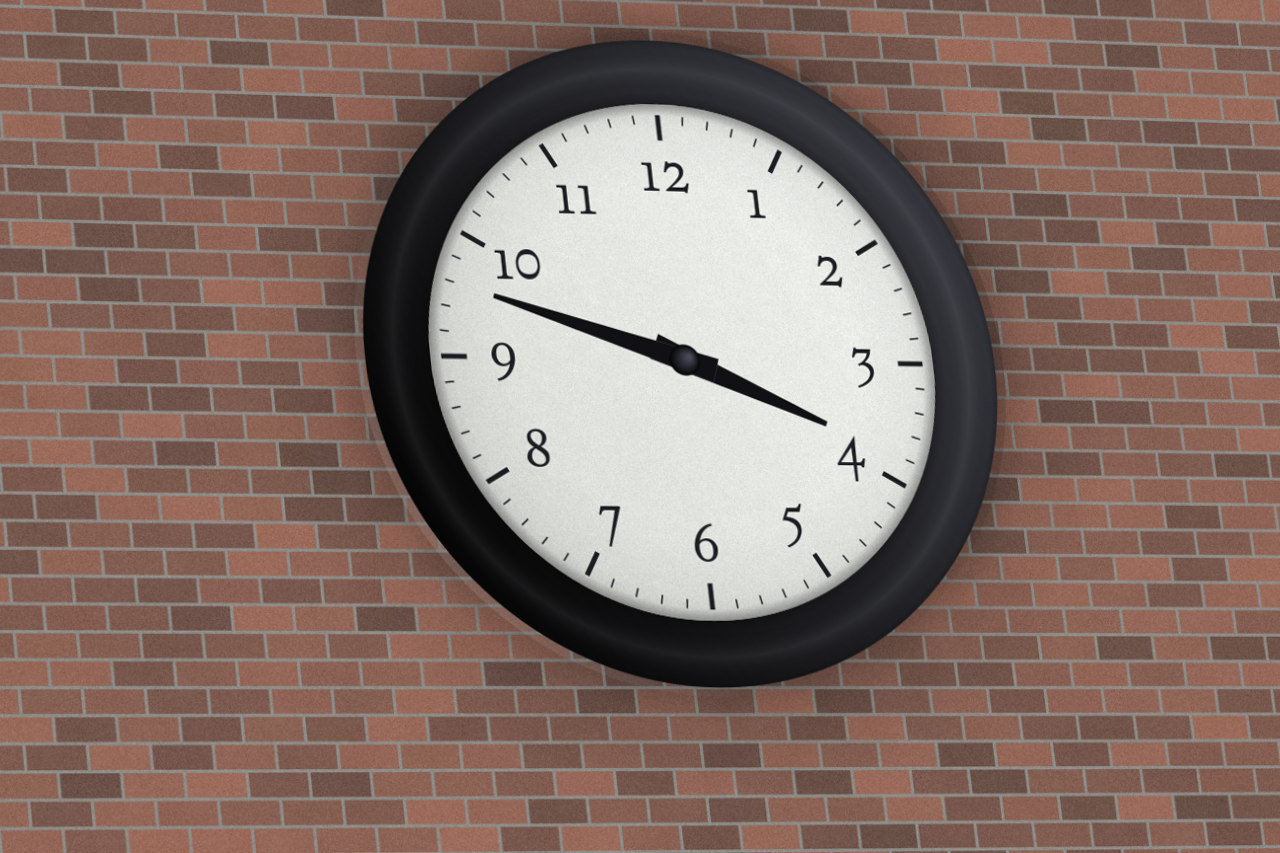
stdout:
{"hour": 3, "minute": 48}
